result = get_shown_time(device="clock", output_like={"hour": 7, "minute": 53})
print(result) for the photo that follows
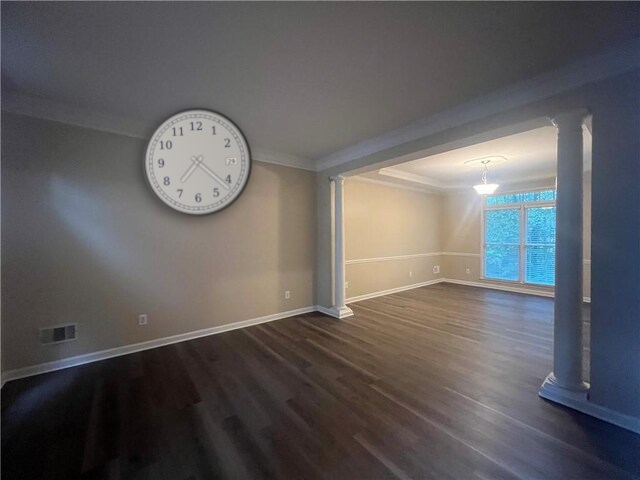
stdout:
{"hour": 7, "minute": 22}
